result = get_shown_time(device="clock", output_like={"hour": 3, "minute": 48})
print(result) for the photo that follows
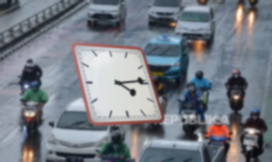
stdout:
{"hour": 4, "minute": 14}
